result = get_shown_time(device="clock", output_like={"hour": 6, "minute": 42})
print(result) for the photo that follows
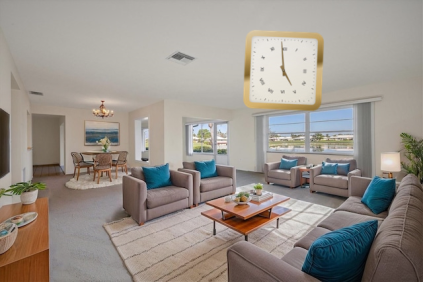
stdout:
{"hour": 4, "minute": 59}
